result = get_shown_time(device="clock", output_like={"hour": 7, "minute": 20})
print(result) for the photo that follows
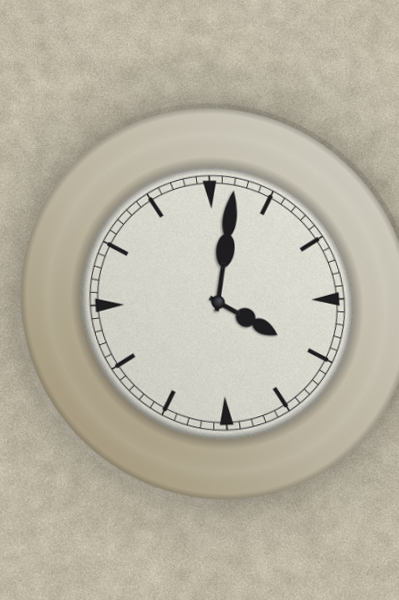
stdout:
{"hour": 4, "minute": 2}
